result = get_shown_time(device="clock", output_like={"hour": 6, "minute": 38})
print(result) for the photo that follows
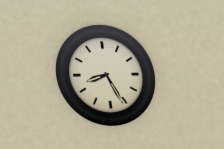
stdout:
{"hour": 8, "minute": 26}
